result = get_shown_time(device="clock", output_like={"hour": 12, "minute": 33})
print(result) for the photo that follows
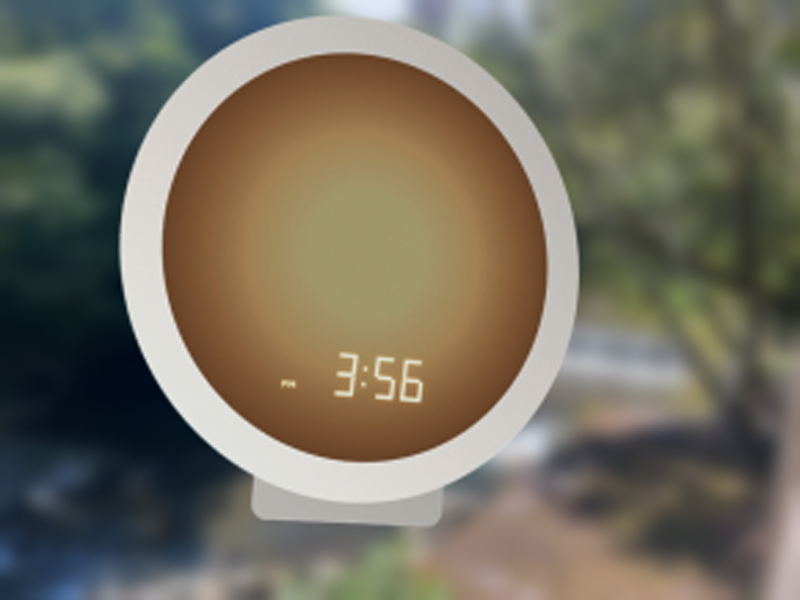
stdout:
{"hour": 3, "minute": 56}
